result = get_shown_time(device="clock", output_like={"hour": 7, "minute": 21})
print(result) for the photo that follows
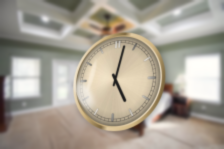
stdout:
{"hour": 5, "minute": 2}
